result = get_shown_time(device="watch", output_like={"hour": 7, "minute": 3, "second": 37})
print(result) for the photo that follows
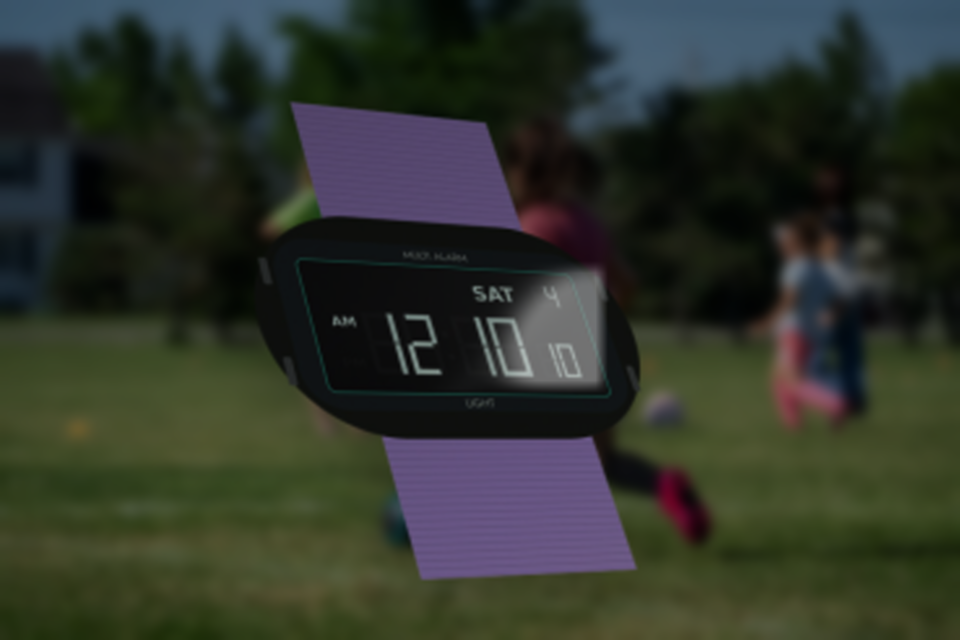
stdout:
{"hour": 12, "minute": 10, "second": 10}
